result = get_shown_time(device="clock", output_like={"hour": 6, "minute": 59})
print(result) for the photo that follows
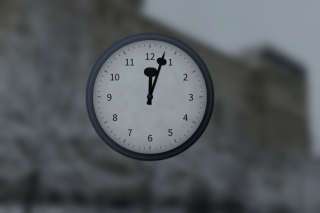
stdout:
{"hour": 12, "minute": 3}
